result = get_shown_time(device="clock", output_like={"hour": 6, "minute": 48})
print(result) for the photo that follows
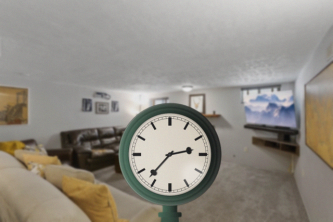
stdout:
{"hour": 2, "minute": 37}
